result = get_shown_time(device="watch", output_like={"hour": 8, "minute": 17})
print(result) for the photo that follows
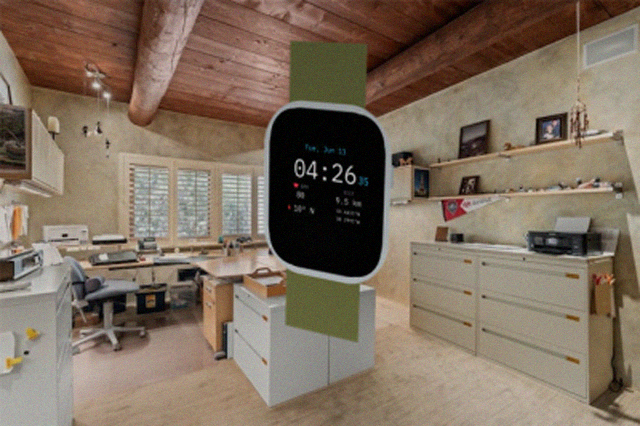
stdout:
{"hour": 4, "minute": 26}
